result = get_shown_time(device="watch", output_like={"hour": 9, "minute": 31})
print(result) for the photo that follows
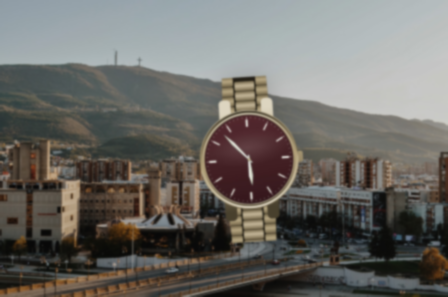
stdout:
{"hour": 5, "minute": 53}
